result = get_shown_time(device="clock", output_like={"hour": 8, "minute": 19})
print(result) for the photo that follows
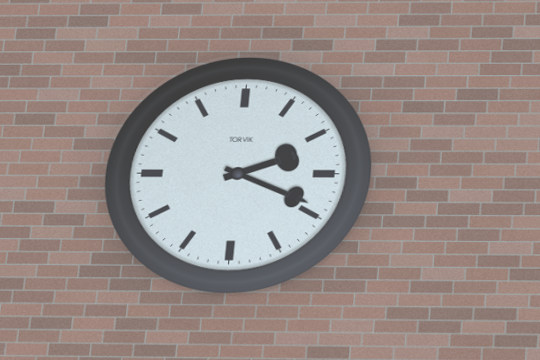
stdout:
{"hour": 2, "minute": 19}
